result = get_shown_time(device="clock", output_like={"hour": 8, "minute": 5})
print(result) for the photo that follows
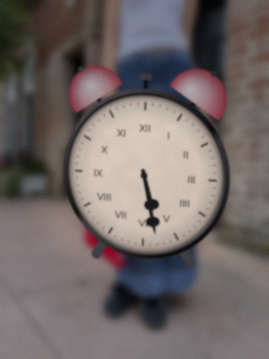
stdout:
{"hour": 5, "minute": 28}
